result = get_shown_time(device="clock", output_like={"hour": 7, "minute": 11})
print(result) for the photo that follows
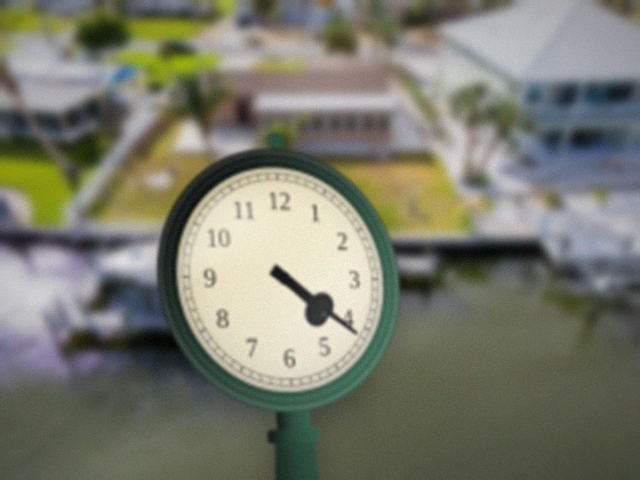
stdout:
{"hour": 4, "minute": 21}
